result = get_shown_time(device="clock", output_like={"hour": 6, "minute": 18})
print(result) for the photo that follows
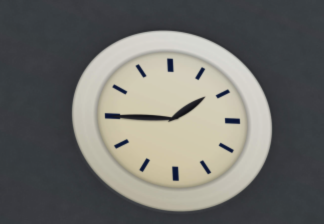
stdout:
{"hour": 1, "minute": 45}
